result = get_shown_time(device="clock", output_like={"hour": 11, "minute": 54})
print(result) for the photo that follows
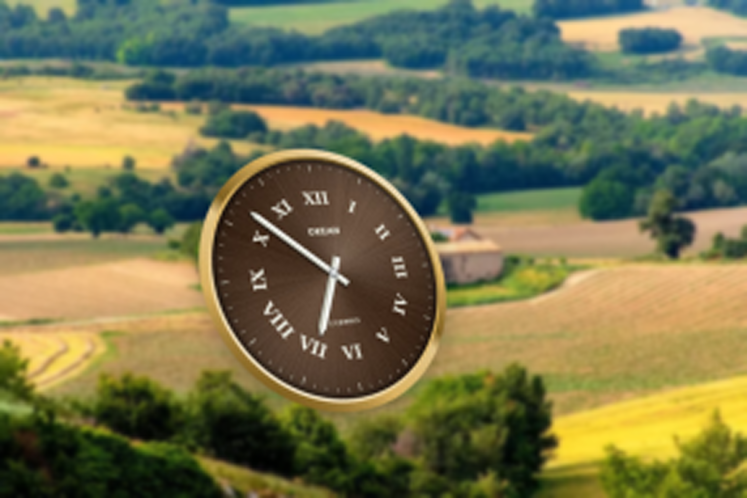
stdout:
{"hour": 6, "minute": 52}
